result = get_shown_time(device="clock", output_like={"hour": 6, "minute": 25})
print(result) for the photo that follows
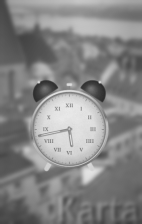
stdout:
{"hour": 5, "minute": 43}
